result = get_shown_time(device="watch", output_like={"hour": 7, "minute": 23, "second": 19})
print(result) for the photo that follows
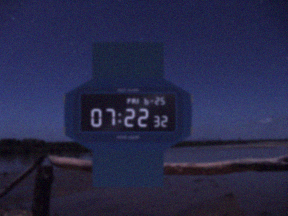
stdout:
{"hour": 7, "minute": 22, "second": 32}
